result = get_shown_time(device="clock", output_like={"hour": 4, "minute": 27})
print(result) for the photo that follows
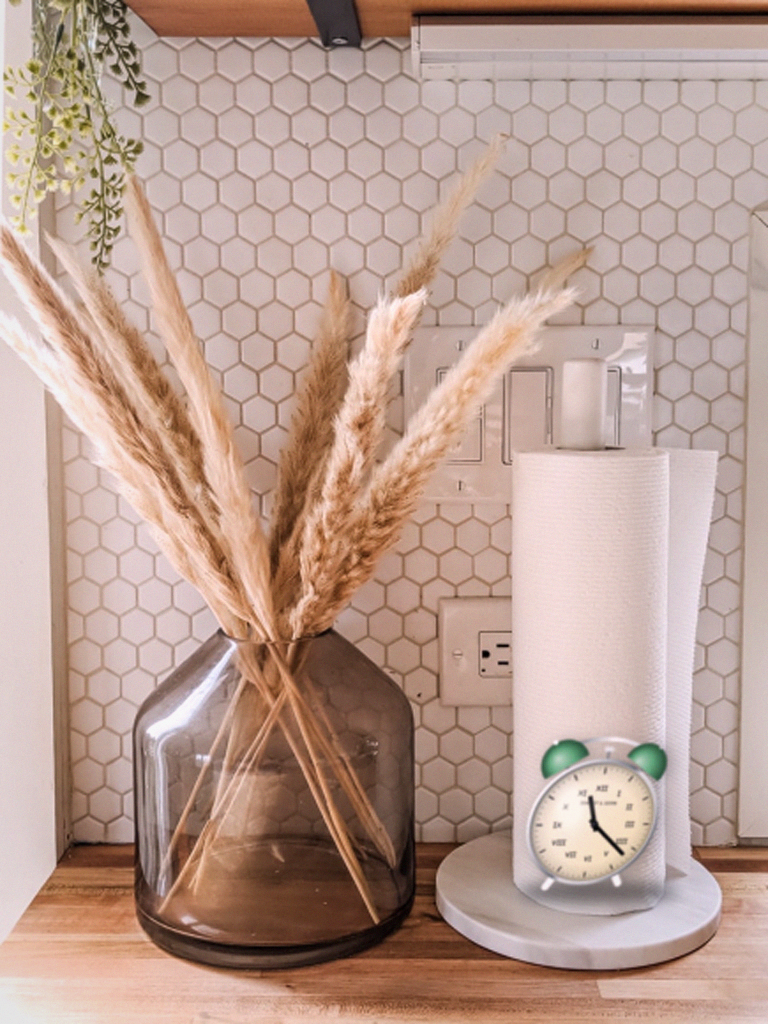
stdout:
{"hour": 11, "minute": 22}
